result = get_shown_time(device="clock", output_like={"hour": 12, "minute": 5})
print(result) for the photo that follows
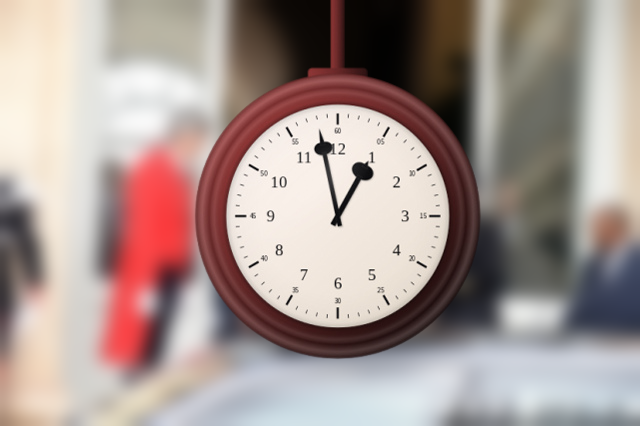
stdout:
{"hour": 12, "minute": 58}
